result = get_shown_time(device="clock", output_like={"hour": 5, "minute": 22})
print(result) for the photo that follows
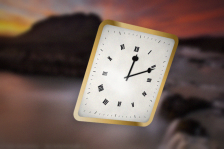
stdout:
{"hour": 12, "minute": 11}
